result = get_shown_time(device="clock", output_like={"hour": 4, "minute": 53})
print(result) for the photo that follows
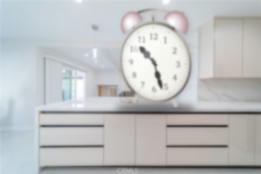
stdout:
{"hour": 10, "minute": 27}
